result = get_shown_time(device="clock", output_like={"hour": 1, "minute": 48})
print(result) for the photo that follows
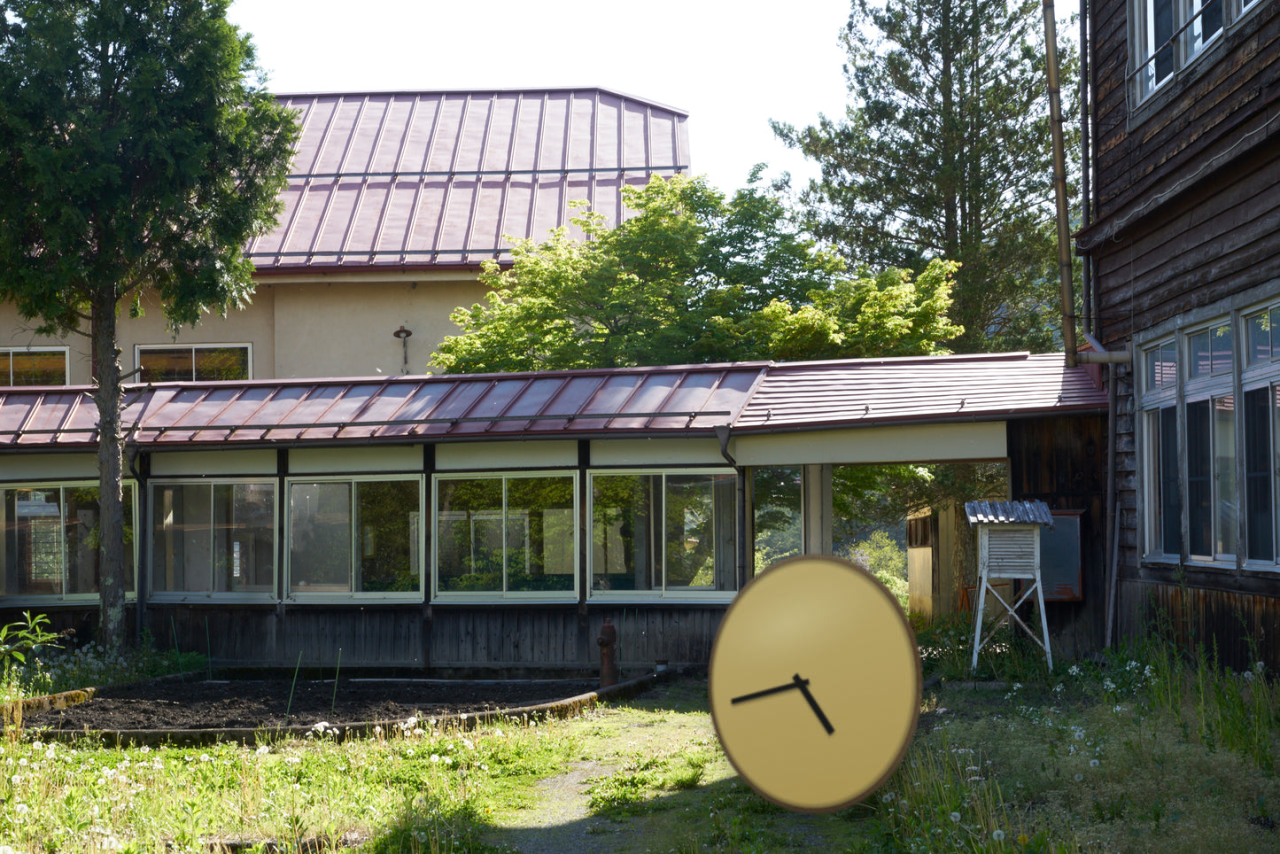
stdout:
{"hour": 4, "minute": 43}
